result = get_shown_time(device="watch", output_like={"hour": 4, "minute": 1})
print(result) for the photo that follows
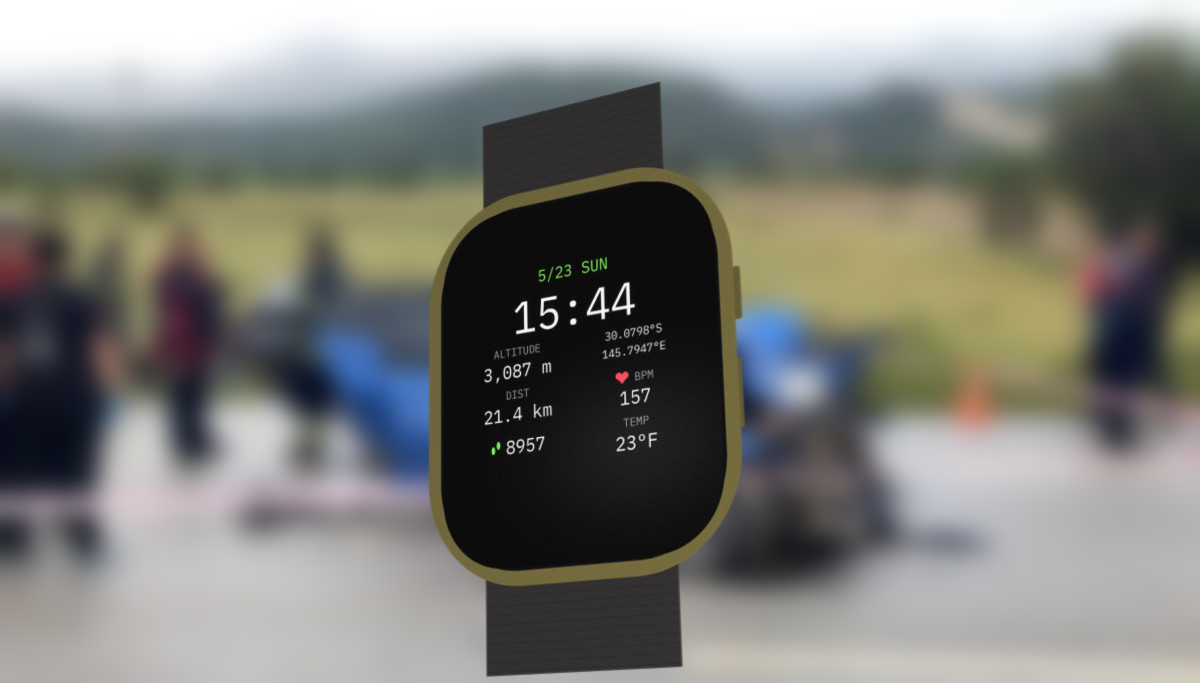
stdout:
{"hour": 15, "minute": 44}
